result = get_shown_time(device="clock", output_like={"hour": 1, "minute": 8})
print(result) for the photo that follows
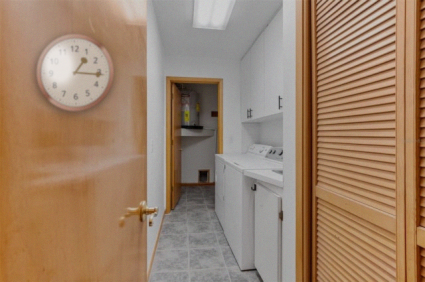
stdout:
{"hour": 1, "minute": 16}
